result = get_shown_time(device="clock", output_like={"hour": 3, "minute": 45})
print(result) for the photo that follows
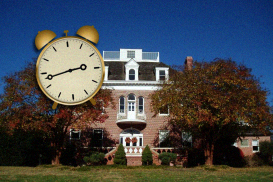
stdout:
{"hour": 2, "minute": 43}
